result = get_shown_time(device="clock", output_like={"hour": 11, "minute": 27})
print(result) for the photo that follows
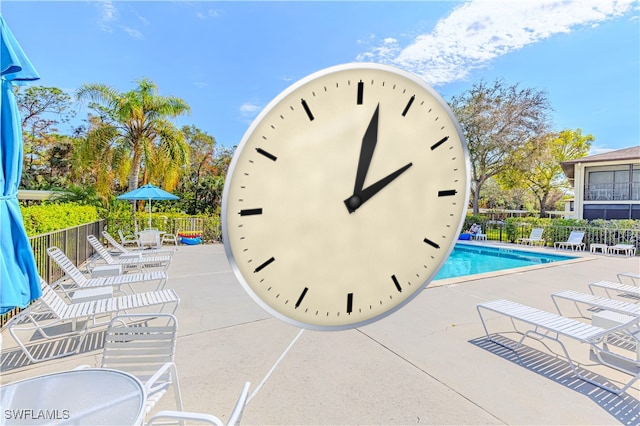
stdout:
{"hour": 2, "minute": 2}
